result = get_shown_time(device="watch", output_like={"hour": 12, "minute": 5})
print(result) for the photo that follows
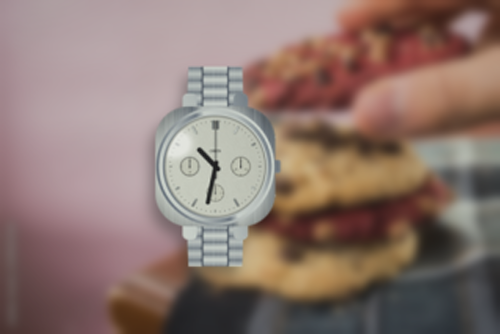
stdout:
{"hour": 10, "minute": 32}
